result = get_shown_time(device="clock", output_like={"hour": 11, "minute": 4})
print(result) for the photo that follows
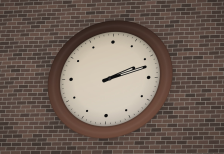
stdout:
{"hour": 2, "minute": 12}
